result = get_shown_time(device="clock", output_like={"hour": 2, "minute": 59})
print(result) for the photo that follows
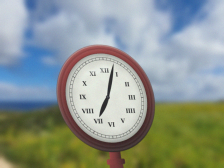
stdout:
{"hour": 7, "minute": 3}
